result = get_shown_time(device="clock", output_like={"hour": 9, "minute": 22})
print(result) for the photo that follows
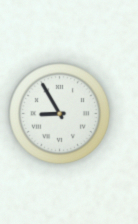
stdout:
{"hour": 8, "minute": 55}
